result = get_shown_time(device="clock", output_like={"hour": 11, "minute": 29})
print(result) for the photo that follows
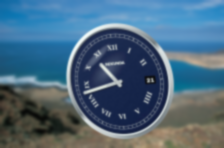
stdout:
{"hour": 10, "minute": 43}
